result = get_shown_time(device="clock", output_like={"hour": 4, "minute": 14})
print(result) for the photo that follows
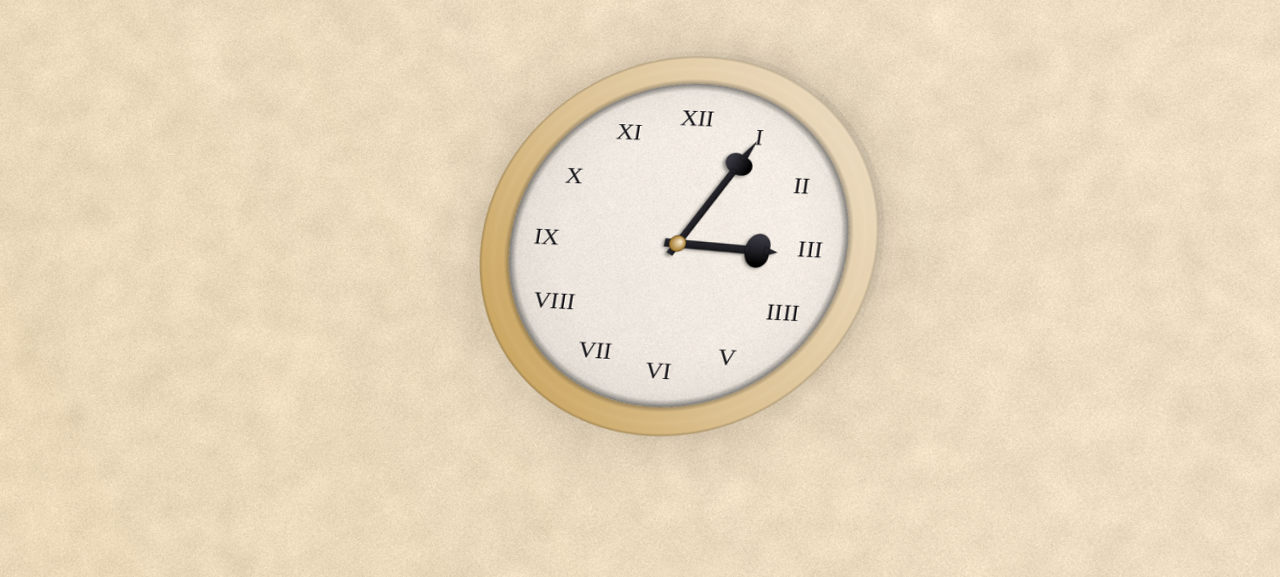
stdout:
{"hour": 3, "minute": 5}
